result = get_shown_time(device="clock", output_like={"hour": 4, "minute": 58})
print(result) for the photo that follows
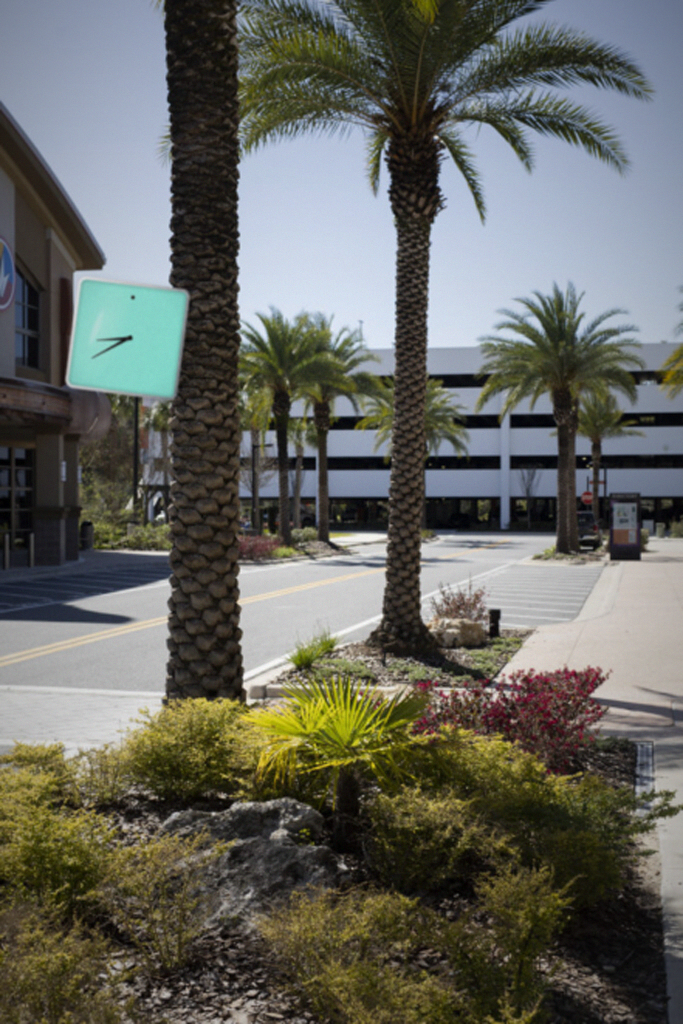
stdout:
{"hour": 8, "minute": 39}
